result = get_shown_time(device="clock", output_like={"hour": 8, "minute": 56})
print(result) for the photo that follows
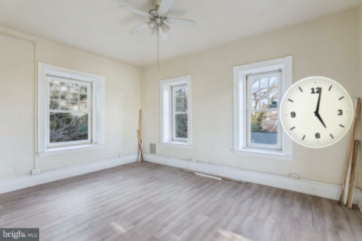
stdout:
{"hour": 5, "minute": 2}
